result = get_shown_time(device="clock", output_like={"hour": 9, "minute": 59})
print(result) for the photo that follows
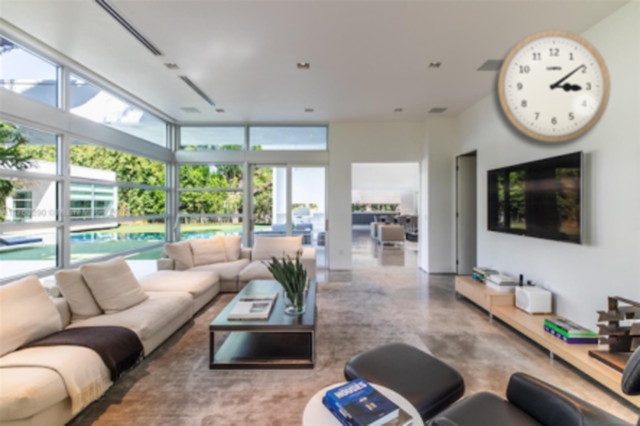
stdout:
{"hour": 3, "minute": 9}
